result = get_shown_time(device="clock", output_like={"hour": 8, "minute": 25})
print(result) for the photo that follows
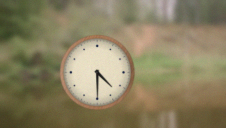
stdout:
{"hour": 4, "minute": 30}
